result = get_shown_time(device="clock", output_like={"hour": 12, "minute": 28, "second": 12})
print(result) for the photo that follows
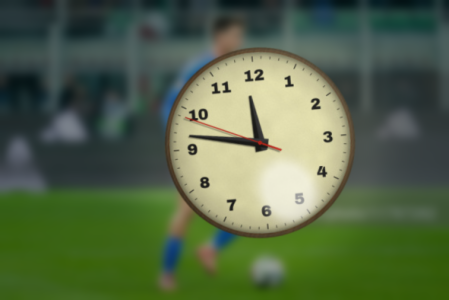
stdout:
{"hour": 11, "minute": 46, "second": 49}
